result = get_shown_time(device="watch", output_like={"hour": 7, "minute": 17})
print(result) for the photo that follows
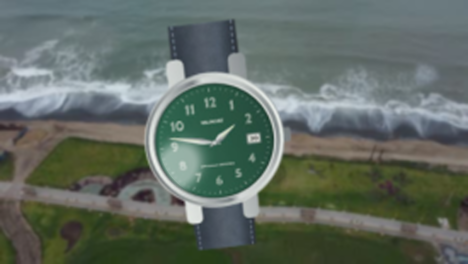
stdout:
{"hour": 1, "minute": 47}
